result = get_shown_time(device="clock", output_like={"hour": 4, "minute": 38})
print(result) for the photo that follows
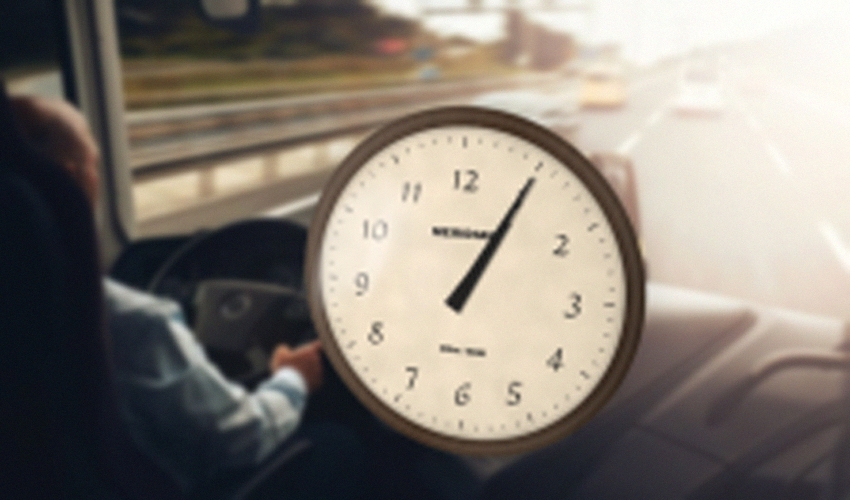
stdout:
{"hour": 1, "minute": 5}
